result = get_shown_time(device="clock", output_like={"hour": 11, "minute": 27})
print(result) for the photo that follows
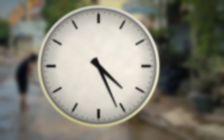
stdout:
{"hour": 4, "minute": 26}
